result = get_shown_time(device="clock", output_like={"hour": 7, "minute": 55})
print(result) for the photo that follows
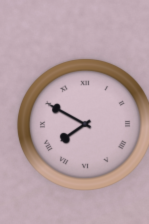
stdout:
{"hour": 7, "minute": 50}
